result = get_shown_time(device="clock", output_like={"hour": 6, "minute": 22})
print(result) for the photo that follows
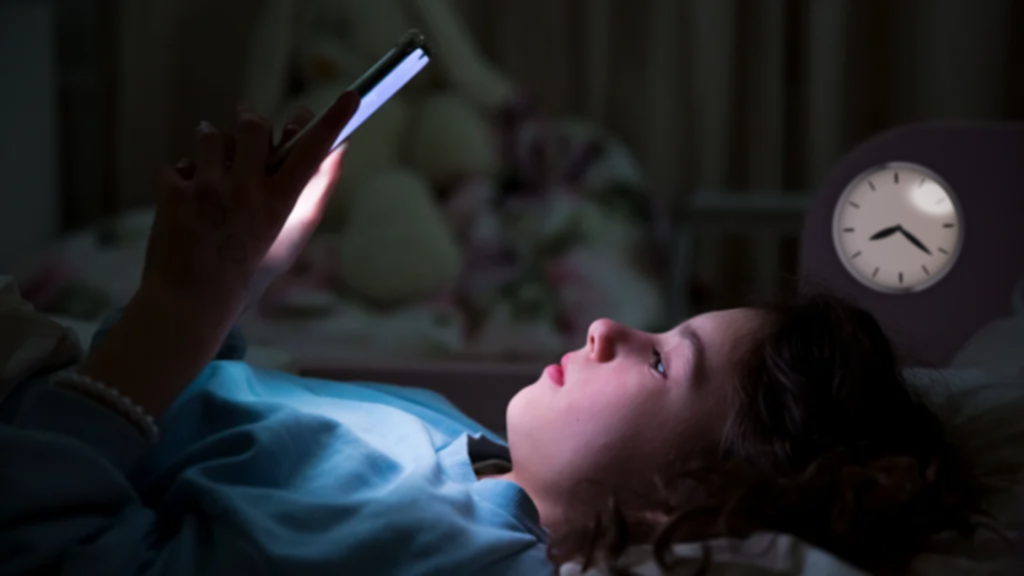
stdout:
{"hour": 8, "minute": 22}
